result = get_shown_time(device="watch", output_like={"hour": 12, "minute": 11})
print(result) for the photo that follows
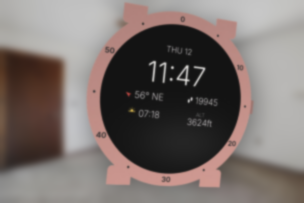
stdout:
{"hour": 11, "minute": 47}
